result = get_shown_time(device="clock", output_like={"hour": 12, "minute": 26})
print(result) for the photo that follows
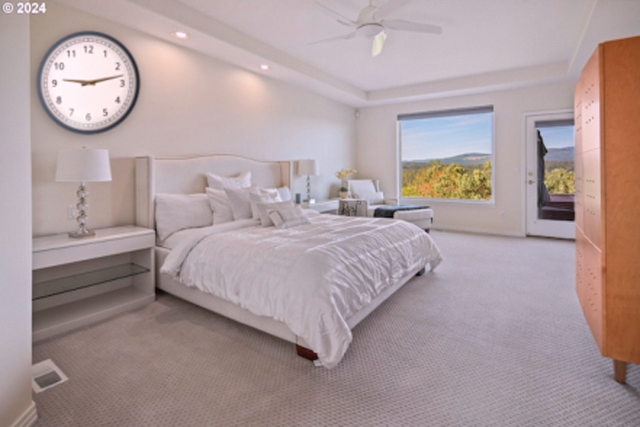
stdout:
{"hour": 9, "minute": 13}
